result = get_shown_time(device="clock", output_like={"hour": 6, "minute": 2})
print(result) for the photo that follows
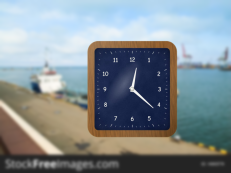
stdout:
{"hour": 12, "minute": 22}
